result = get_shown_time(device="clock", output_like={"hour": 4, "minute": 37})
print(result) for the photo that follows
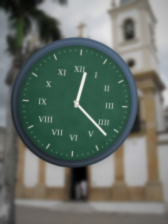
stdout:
{"hour": 12, "minute": 22}
